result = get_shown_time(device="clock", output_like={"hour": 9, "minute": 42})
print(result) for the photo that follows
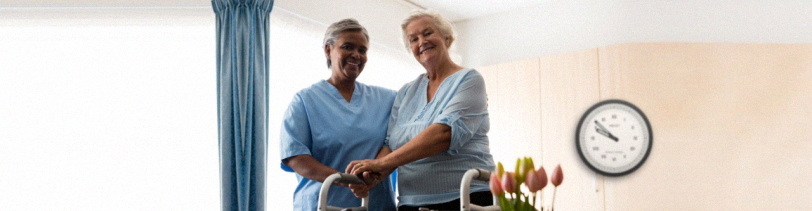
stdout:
{"hour": 9, "minute": 52}
